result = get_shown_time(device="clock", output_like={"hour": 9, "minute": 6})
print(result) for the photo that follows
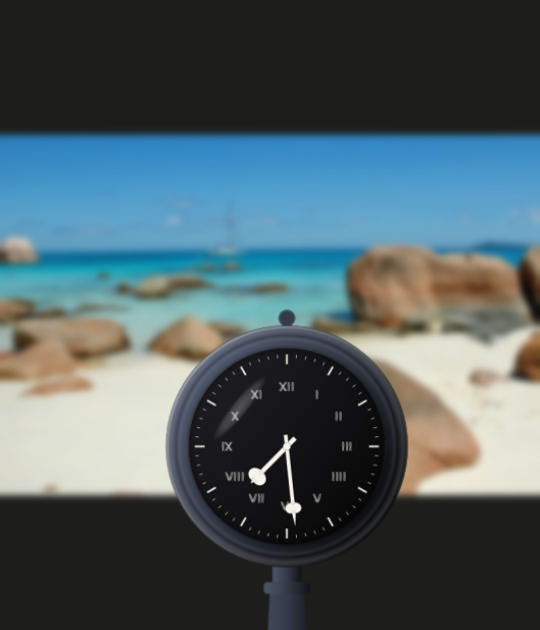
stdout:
{"hour": 7, "minute": 29}
